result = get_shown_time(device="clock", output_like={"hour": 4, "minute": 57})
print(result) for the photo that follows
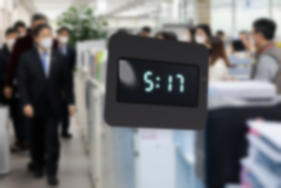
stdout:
{"hour": 5, "minute": 17}
